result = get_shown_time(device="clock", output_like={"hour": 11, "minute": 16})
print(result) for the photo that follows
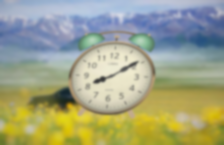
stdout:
{"hour": 8, "minute": 9}
